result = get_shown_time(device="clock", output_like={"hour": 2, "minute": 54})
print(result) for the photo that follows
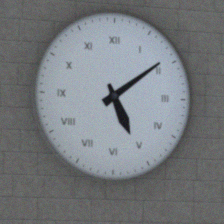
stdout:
{"hour": 5, "minute": 9}
